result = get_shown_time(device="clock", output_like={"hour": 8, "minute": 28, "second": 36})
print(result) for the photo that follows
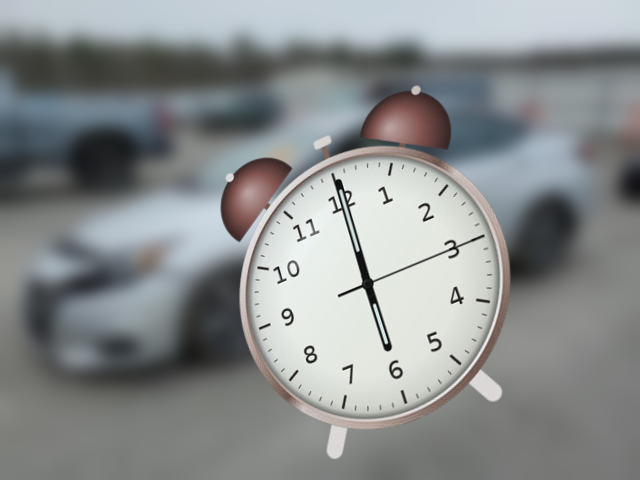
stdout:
{"hour": 6, "minute": 0, "second": 15}
